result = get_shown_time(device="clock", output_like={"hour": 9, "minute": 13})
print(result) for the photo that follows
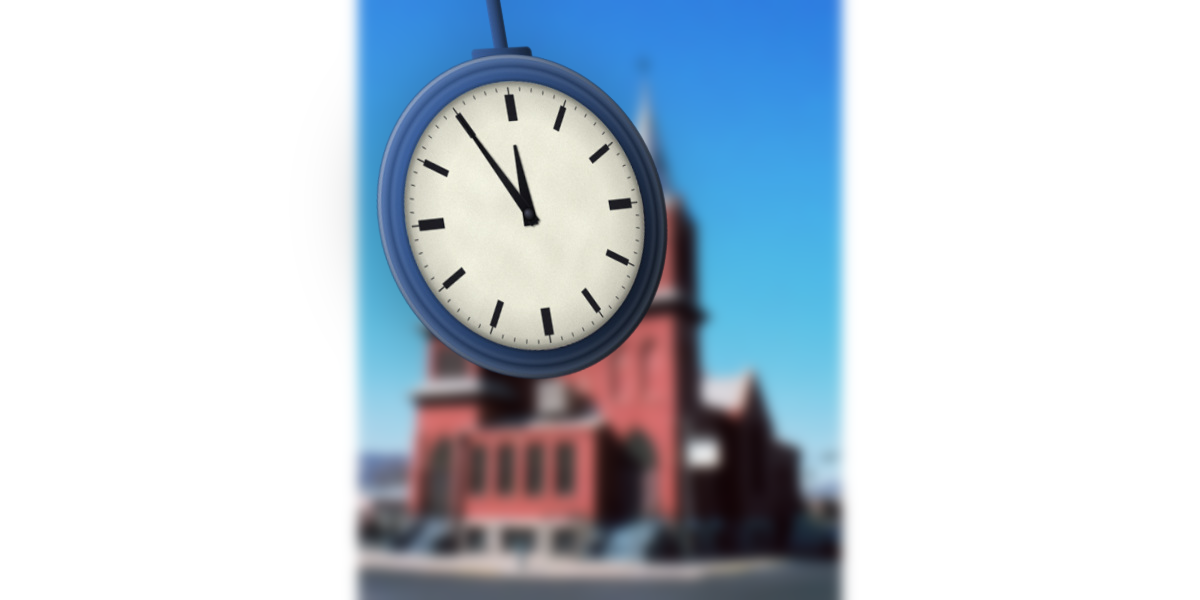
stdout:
{"hour": 11, "minute": 55}
